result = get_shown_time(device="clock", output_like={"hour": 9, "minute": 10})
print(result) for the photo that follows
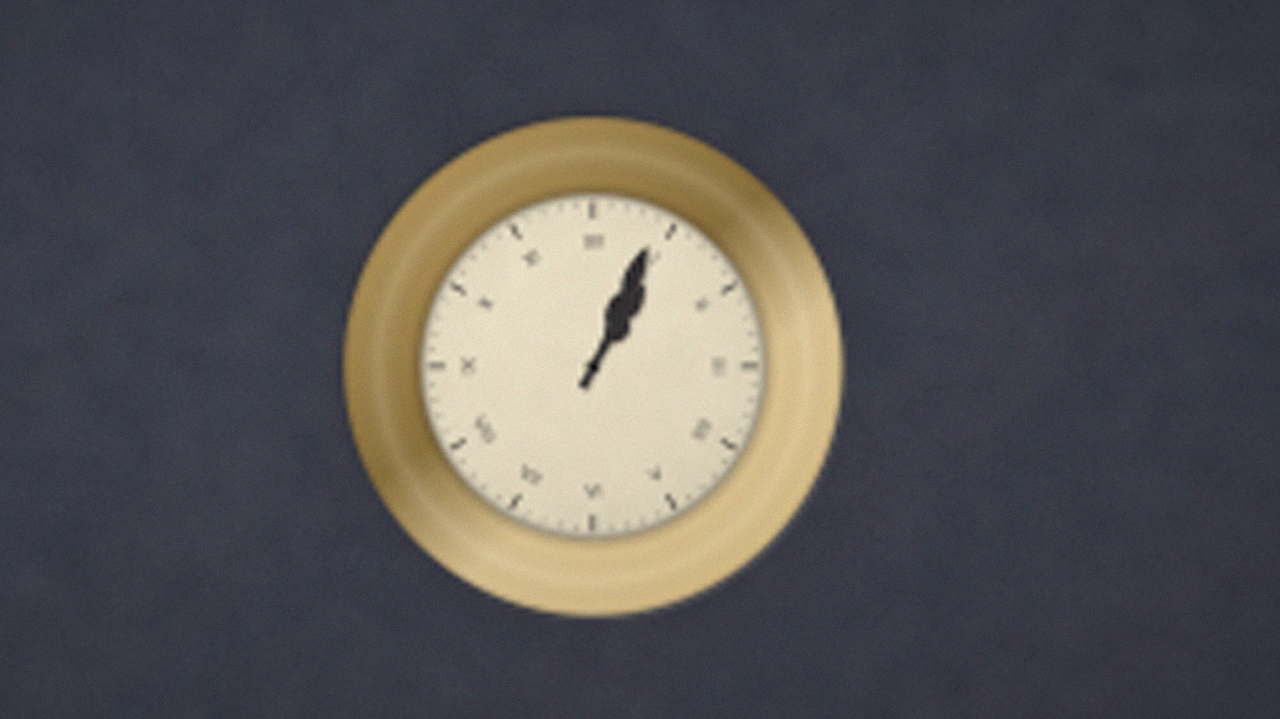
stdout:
{"hour": 1, "minute": 4}
